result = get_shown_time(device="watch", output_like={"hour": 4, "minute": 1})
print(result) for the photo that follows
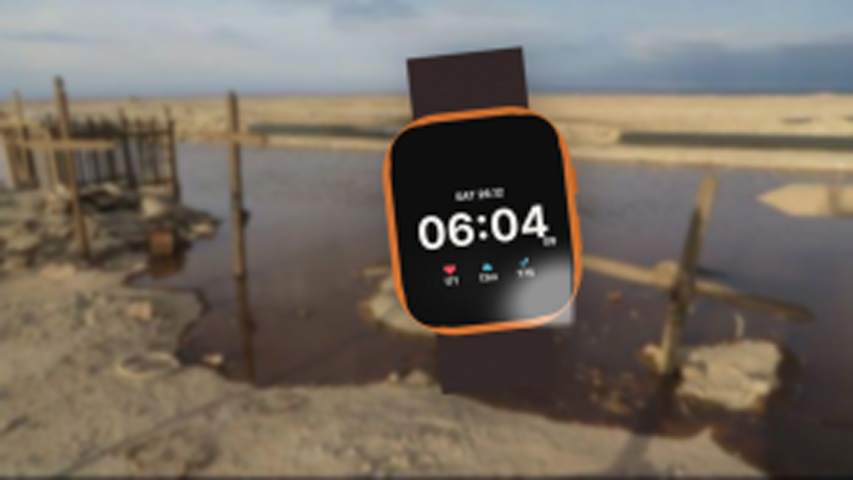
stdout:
{"hour": 6, "minute": 4}
